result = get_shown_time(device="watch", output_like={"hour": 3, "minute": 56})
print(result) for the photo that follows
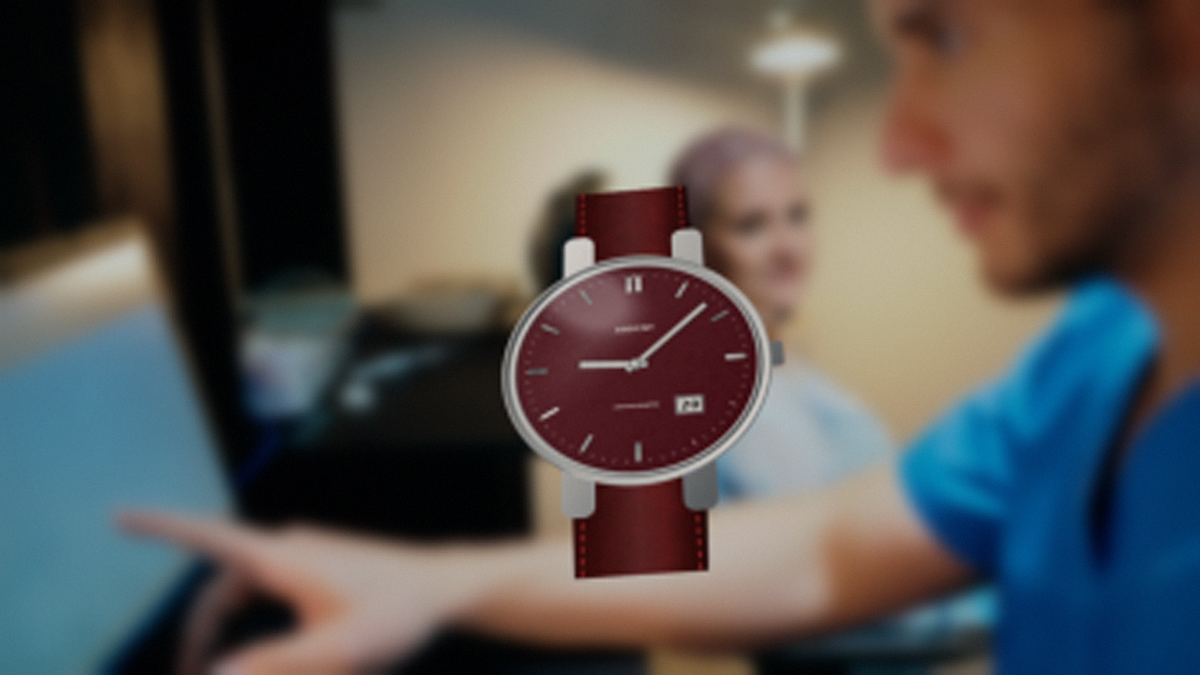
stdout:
{"hour": 9, "minute": 8}
